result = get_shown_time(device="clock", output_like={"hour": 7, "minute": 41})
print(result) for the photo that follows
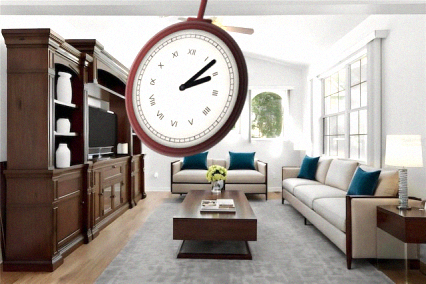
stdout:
{"hour": 2, "minute": 7}
